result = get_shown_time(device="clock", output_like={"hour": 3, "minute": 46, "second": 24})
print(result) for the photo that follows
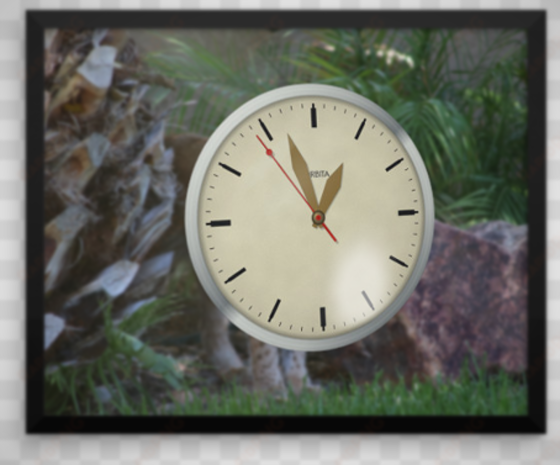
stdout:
{"hour": 12, "minute": 56, "second": 54}
